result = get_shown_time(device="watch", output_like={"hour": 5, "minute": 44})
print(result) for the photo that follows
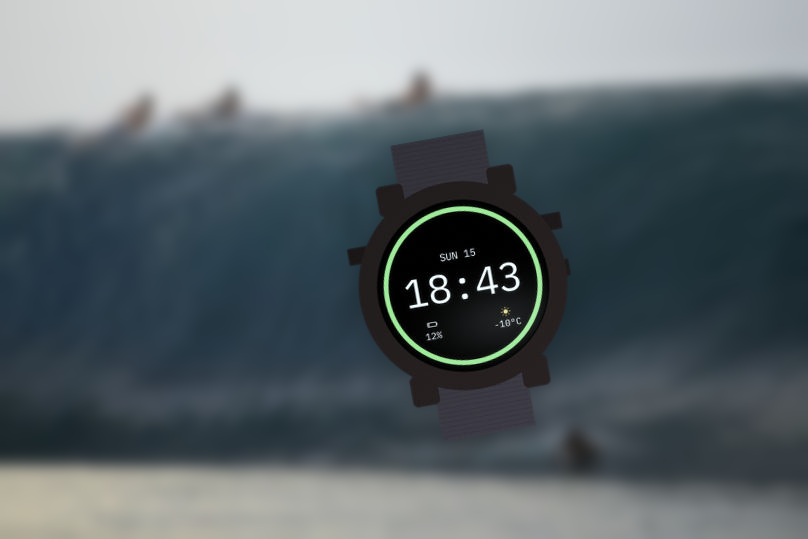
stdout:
{"hour": 18, "minute": 43}
